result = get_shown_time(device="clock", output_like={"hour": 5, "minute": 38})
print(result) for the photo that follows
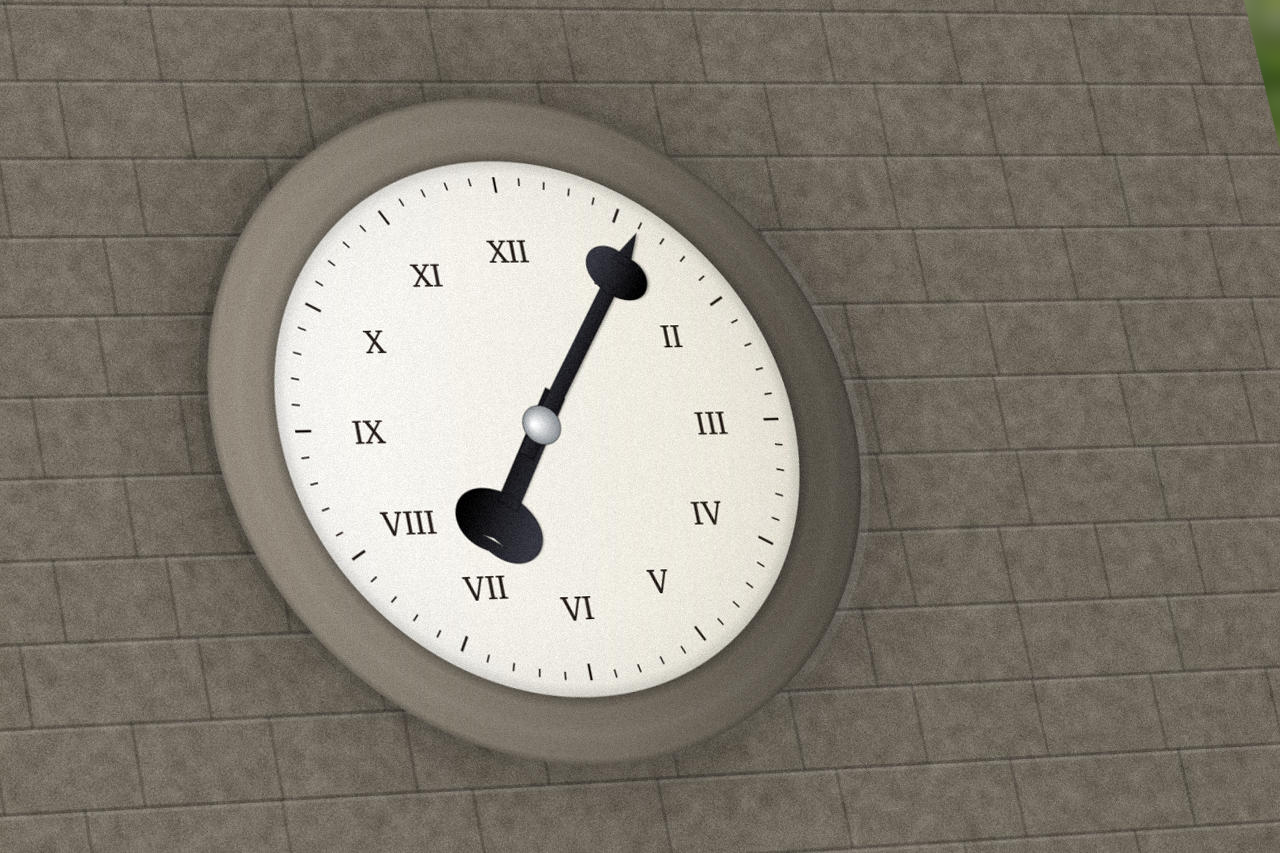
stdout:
{"hour": 7, "minute": 6}
